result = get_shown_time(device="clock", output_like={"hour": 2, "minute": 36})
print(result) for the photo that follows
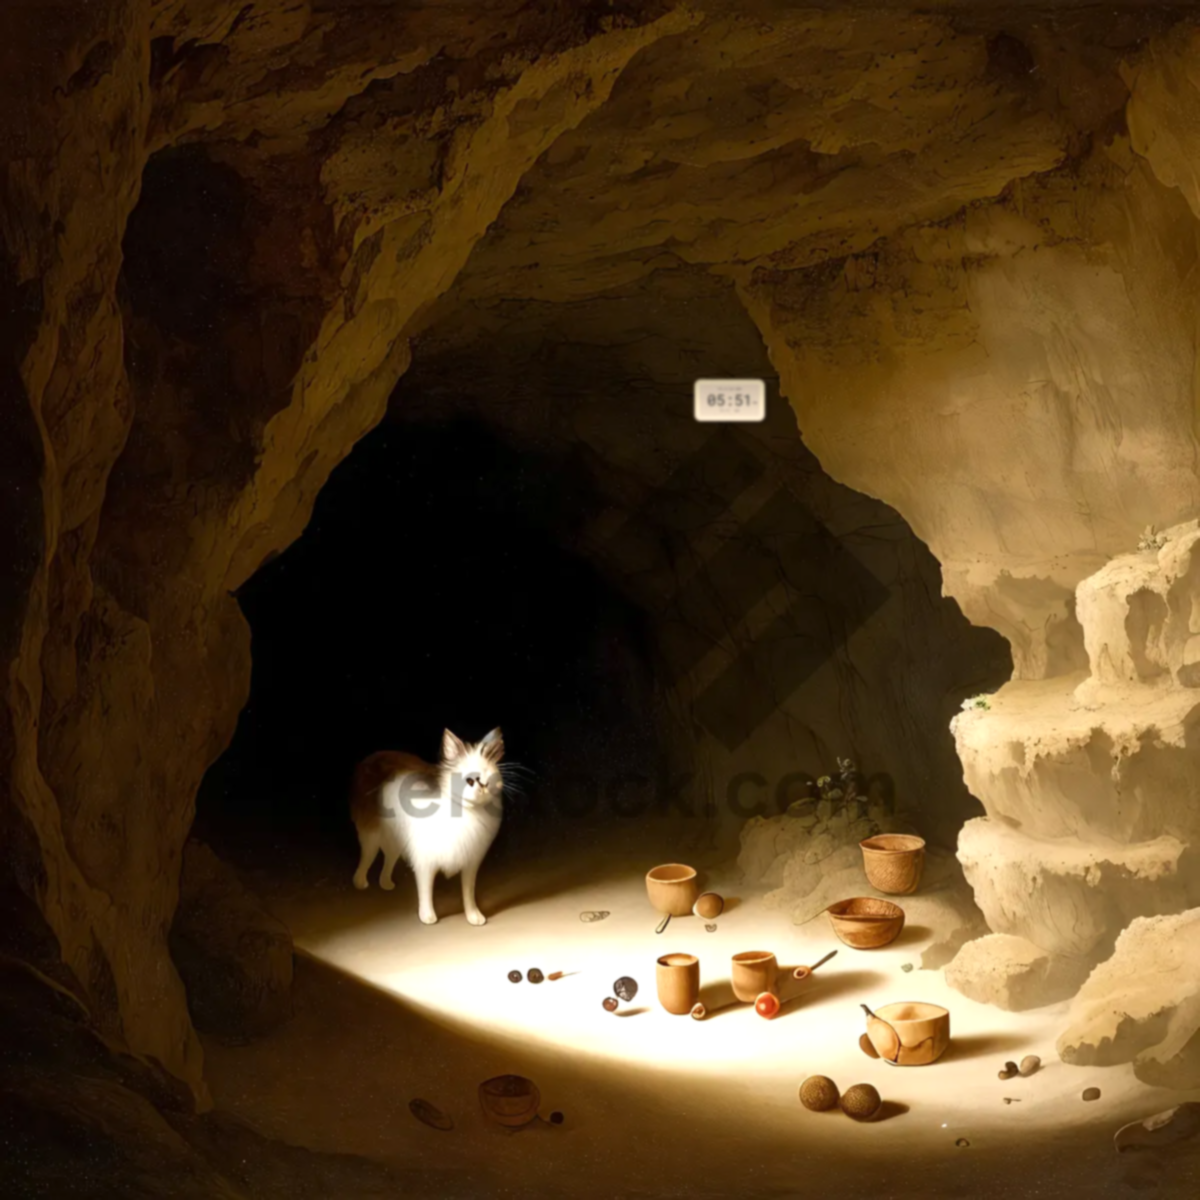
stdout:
{"hour": 5, "minute": 51}
